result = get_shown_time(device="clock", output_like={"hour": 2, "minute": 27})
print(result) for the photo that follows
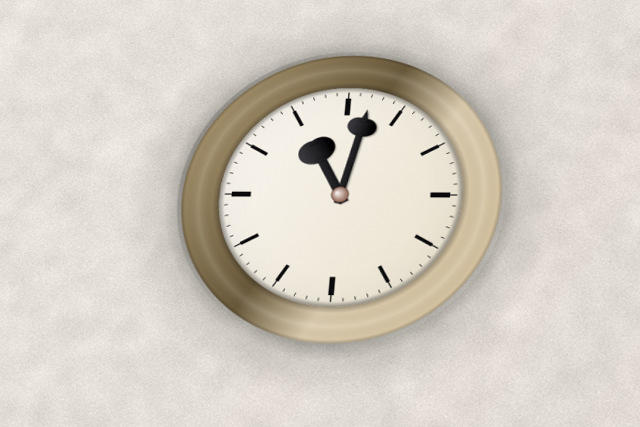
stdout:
{"hour": 11, "minute": 2}
